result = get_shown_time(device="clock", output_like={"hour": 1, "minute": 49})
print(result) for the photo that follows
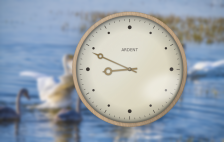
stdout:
{"hour": 8, "minute": 49}
